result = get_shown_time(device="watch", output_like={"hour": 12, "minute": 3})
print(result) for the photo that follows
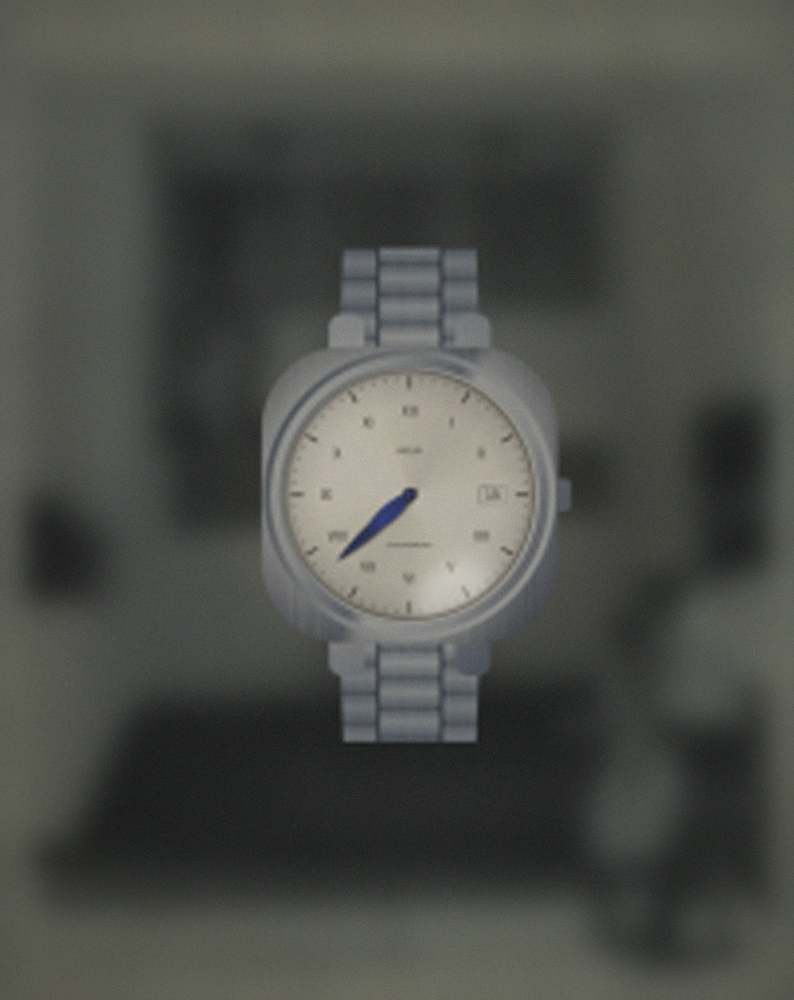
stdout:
{"hour": 7, "minute": 38}
